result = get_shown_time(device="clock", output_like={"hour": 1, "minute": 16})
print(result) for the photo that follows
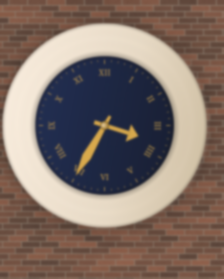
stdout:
{"hour": 3, "minute": 35}
